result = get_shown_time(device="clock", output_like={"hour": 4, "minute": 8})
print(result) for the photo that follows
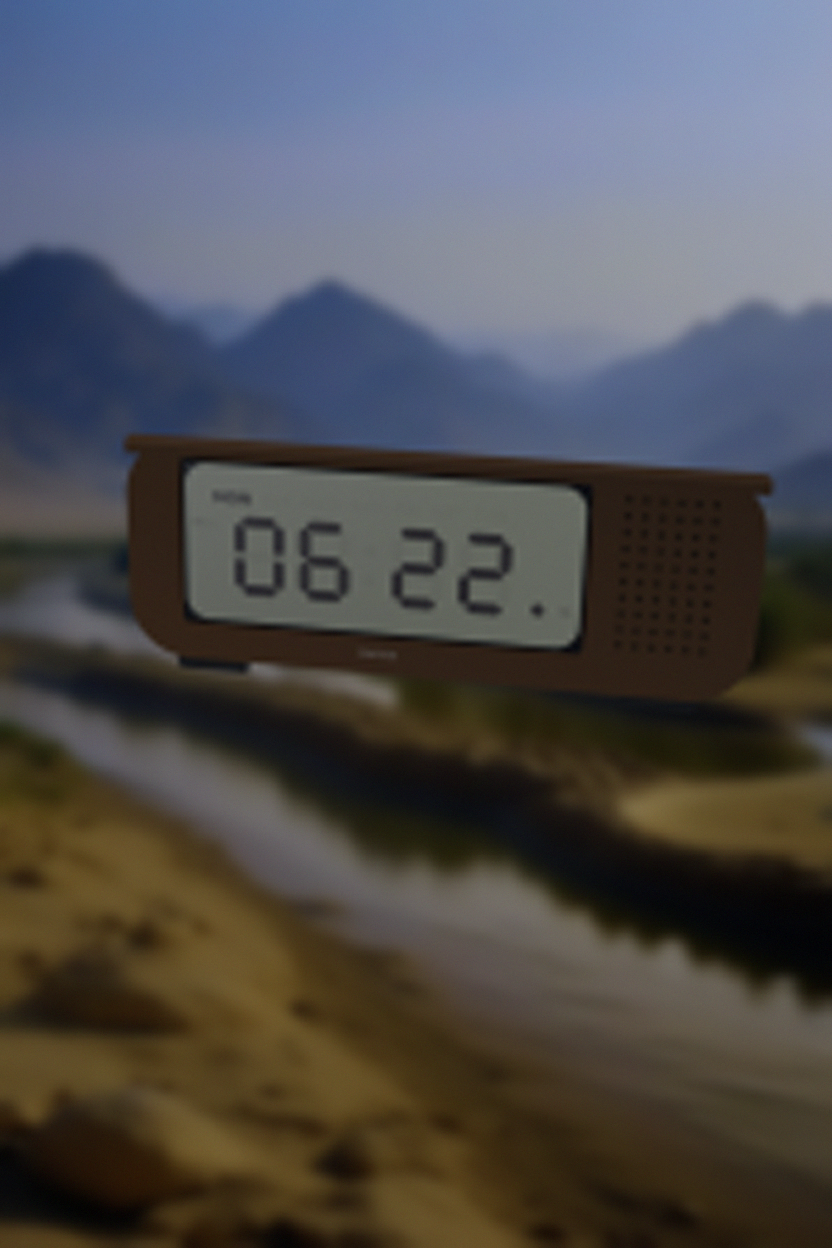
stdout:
{"hour": 6, "minute": 22}
